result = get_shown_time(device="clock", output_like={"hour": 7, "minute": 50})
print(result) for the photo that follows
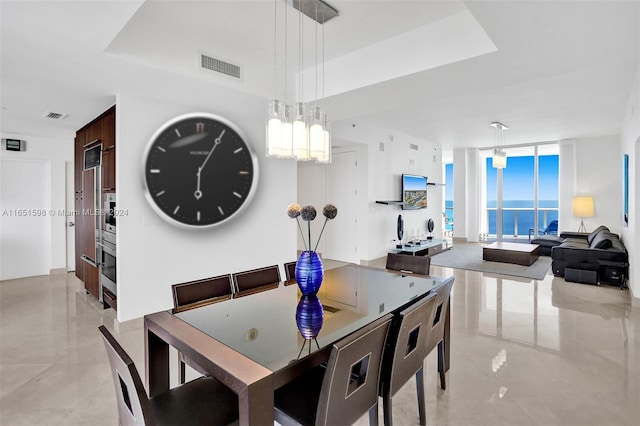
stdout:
{"hour": 6, "minute": 5}
